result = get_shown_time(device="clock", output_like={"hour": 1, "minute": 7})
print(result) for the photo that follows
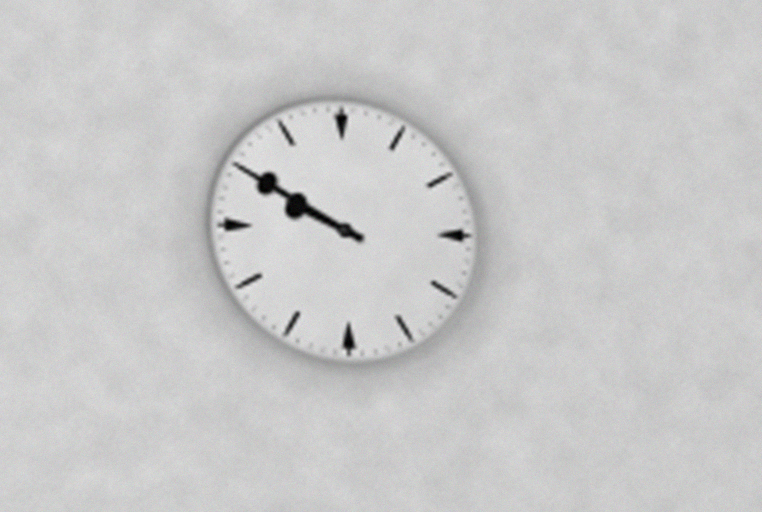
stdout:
{"hour": 9, "minute": 50}
